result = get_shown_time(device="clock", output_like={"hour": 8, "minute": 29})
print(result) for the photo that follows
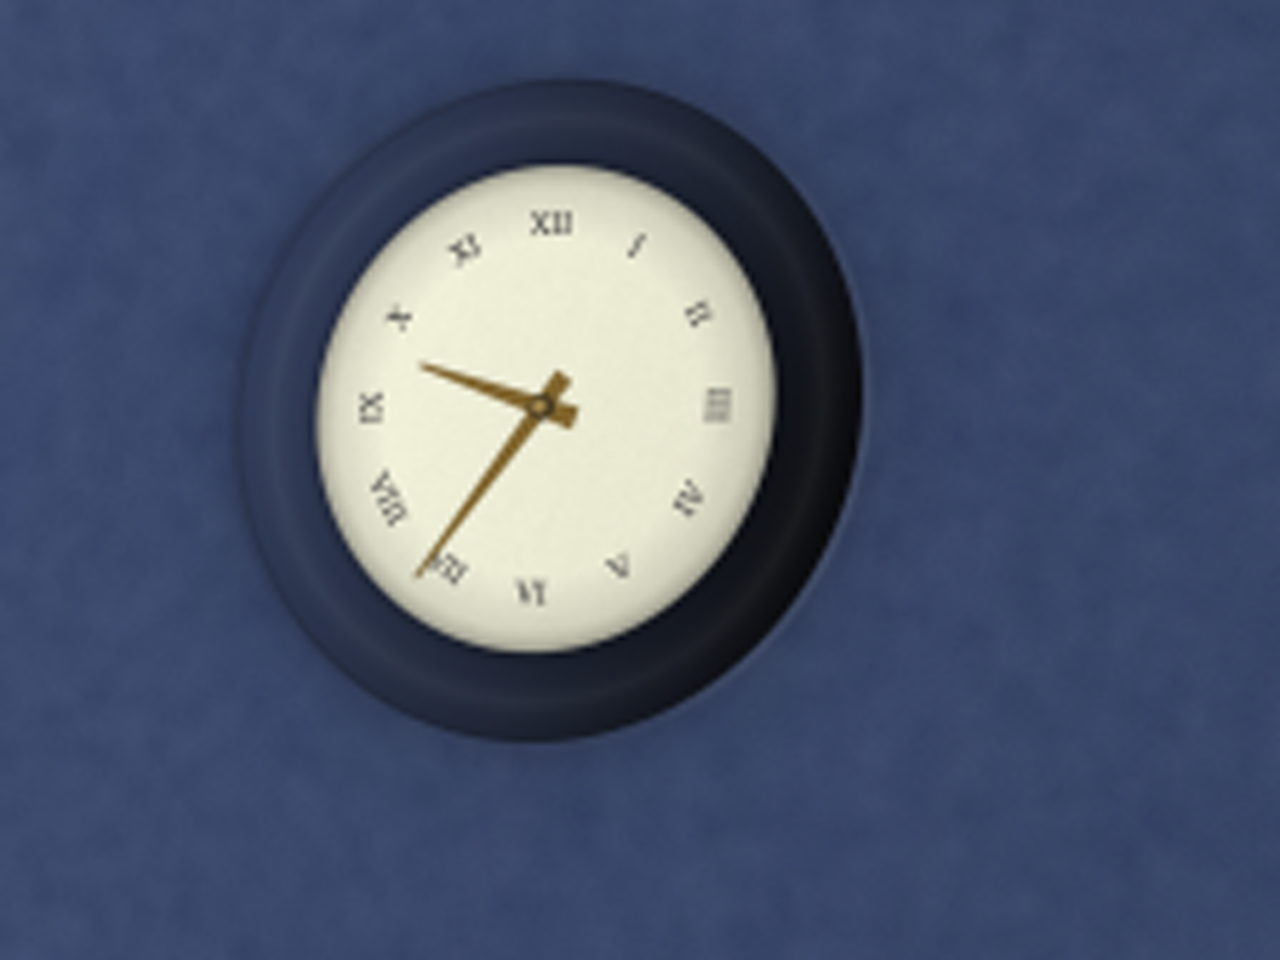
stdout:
{"hour": 9, "minute": 36}
